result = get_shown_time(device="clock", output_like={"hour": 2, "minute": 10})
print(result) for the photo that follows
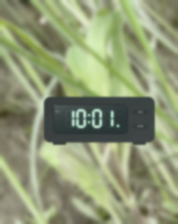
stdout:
{"hour": 10, "minute": 1}
